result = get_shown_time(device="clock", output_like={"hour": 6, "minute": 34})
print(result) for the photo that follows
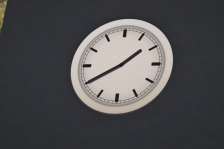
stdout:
{"hour": 1, "minute": 40}
